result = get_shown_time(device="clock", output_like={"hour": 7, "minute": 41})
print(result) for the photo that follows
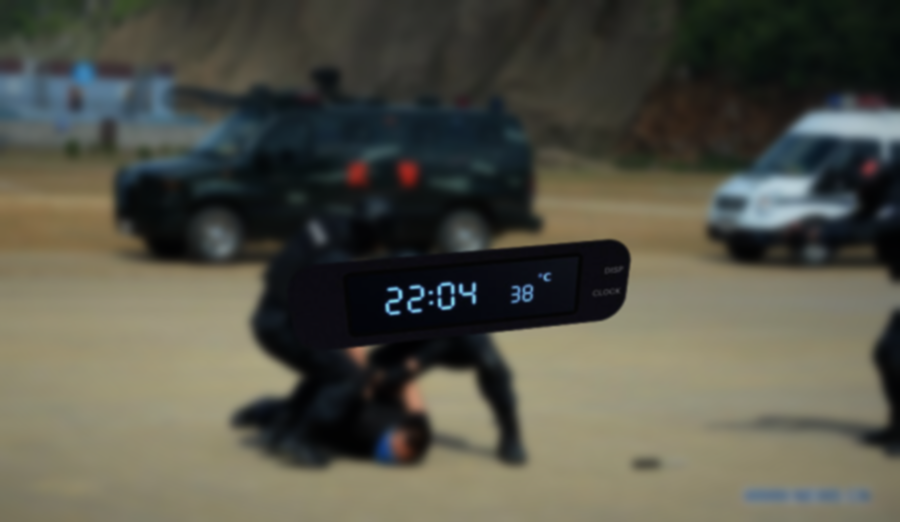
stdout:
{"hour": 22, "minute": 4}
